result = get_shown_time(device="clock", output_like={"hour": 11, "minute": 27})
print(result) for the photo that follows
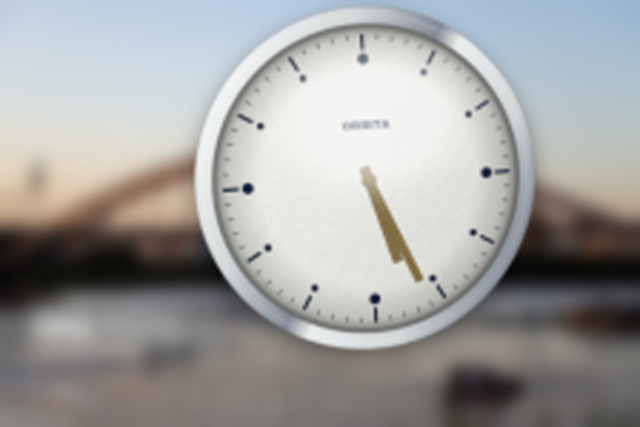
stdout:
{"hour": 5, "minute": 26}
